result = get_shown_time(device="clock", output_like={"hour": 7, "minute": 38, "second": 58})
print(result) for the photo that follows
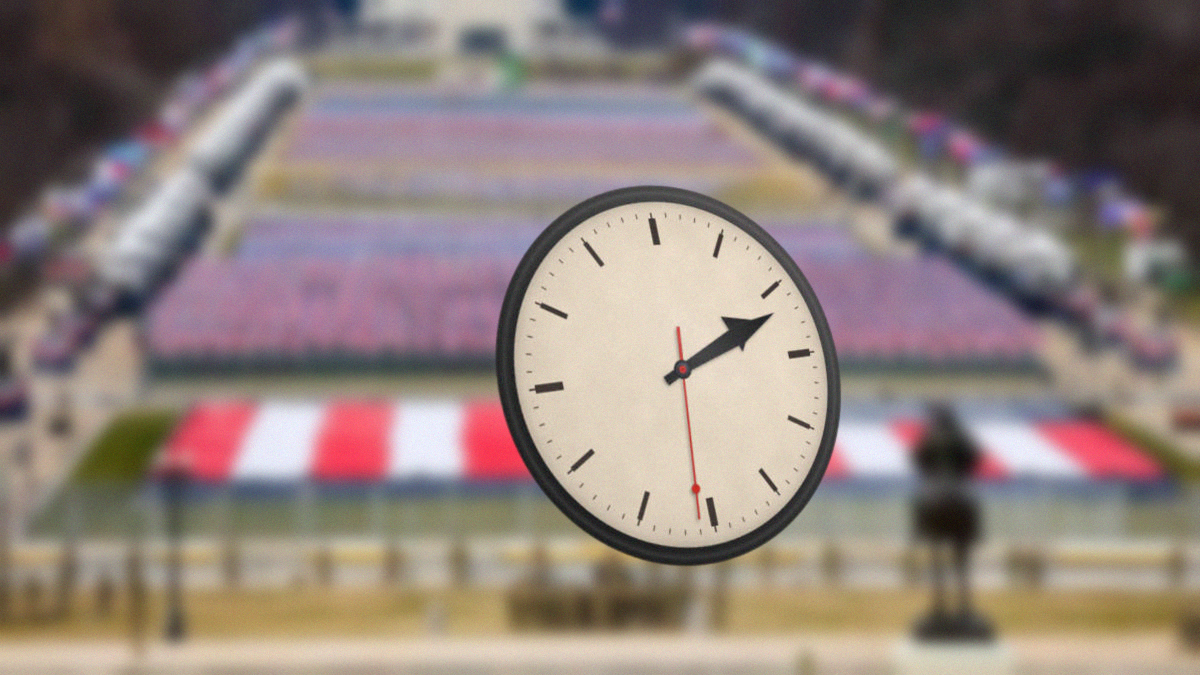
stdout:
{"hour": 2, "minute": 11, "second": 31}
